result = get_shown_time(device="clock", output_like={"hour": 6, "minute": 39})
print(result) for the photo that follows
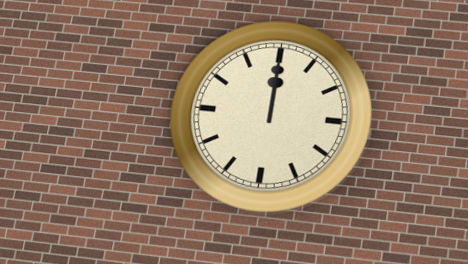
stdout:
{"hour": 12, "minute": 0}
